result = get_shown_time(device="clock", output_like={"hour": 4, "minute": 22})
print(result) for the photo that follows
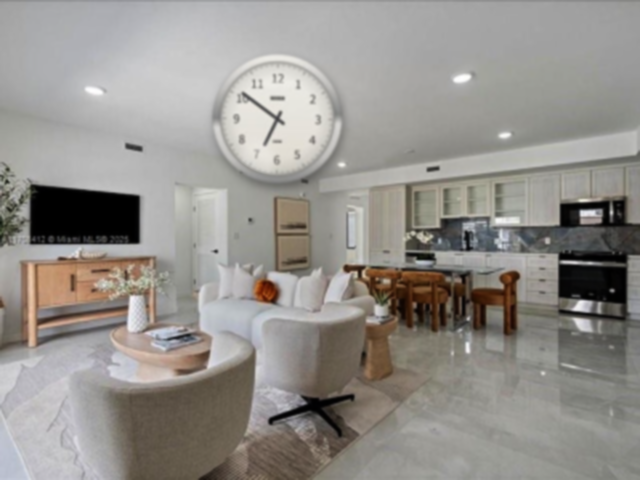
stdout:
{"hour": 6, "minute": 51}
